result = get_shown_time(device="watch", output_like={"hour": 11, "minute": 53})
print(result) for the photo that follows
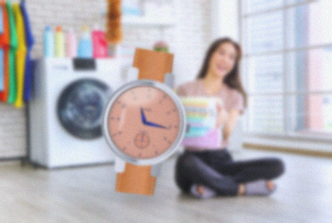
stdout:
{"hour": 11, "minute": 16}
